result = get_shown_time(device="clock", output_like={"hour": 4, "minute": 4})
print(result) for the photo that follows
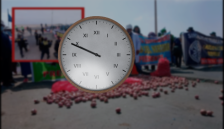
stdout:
{"hour": 9, "minute": 49}
